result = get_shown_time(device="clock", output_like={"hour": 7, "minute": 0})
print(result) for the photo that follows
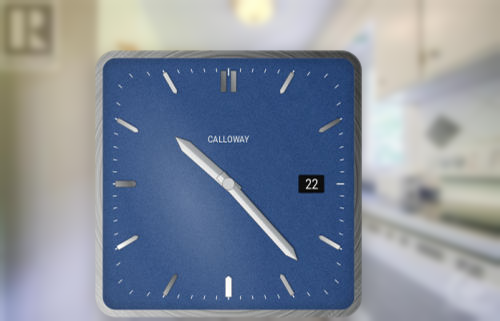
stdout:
{"hour": 10, "minute": 23}
